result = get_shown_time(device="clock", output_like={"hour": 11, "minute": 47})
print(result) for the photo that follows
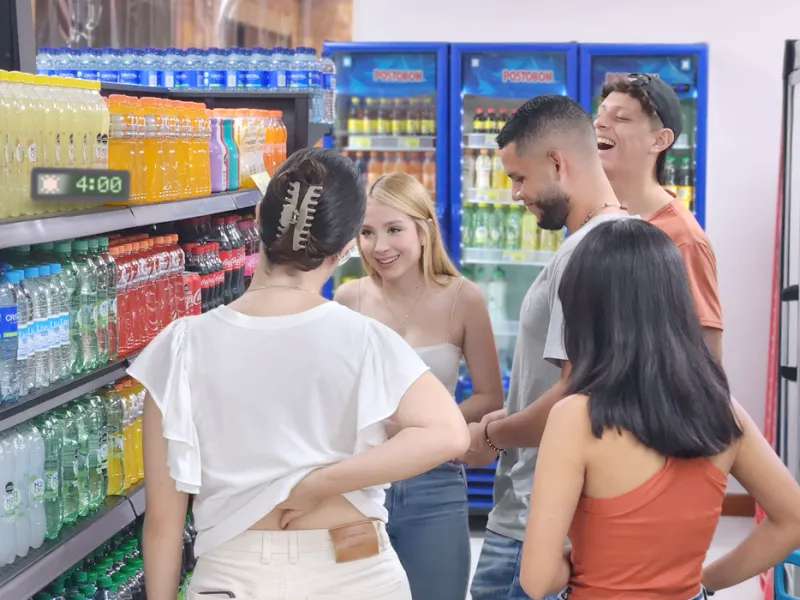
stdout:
{"hour": 4, "minute": 0}
